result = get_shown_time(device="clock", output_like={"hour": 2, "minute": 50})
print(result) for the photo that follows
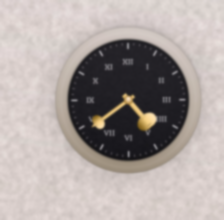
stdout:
{"hour": 4, "minute": 39}
